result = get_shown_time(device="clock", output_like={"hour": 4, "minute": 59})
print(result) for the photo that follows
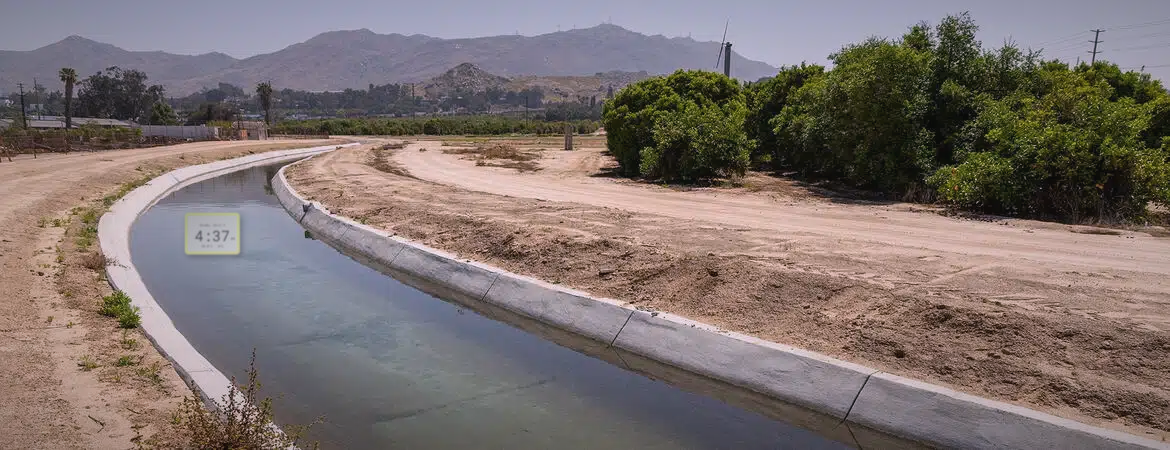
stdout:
{"hour": 4, "minute": 37}
